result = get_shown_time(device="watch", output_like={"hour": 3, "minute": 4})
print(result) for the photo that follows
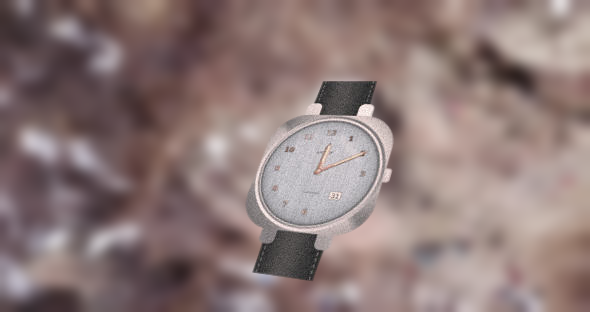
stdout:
{"hour": 12, "minute": 10}
